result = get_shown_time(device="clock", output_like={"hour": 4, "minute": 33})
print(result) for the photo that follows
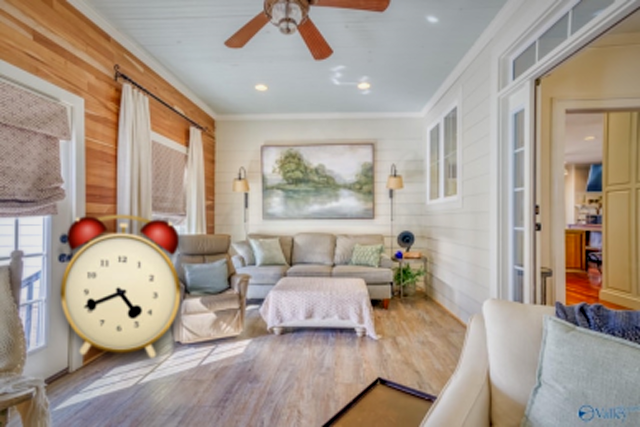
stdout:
{"hour": 4, "minute": 41}
